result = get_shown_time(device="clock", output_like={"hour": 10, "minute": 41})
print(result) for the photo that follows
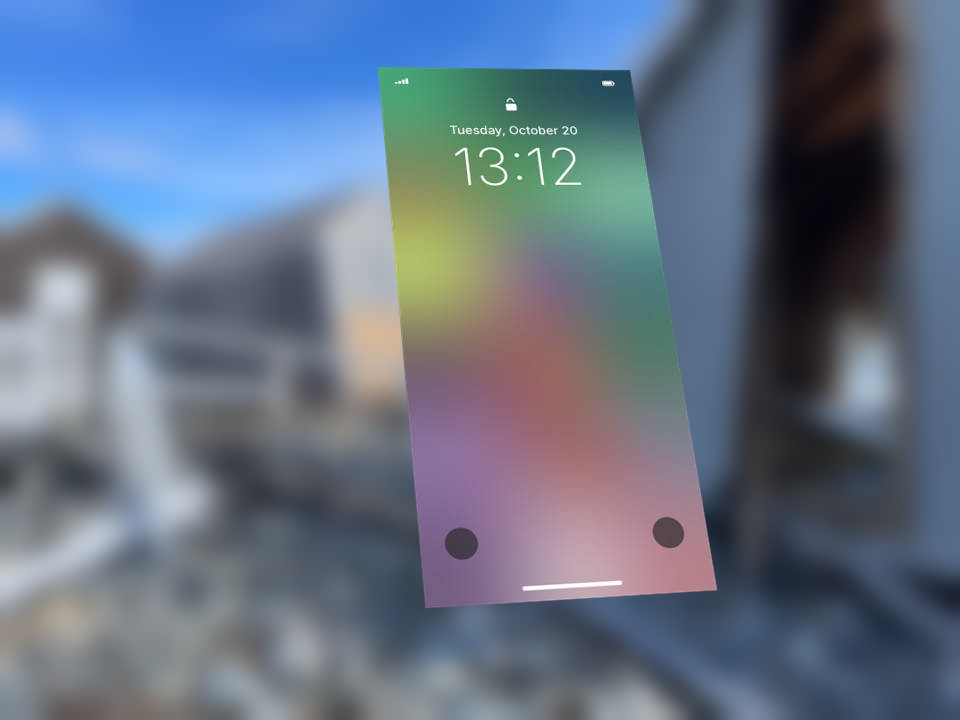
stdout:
{"hour": 13, "minute": 12}
